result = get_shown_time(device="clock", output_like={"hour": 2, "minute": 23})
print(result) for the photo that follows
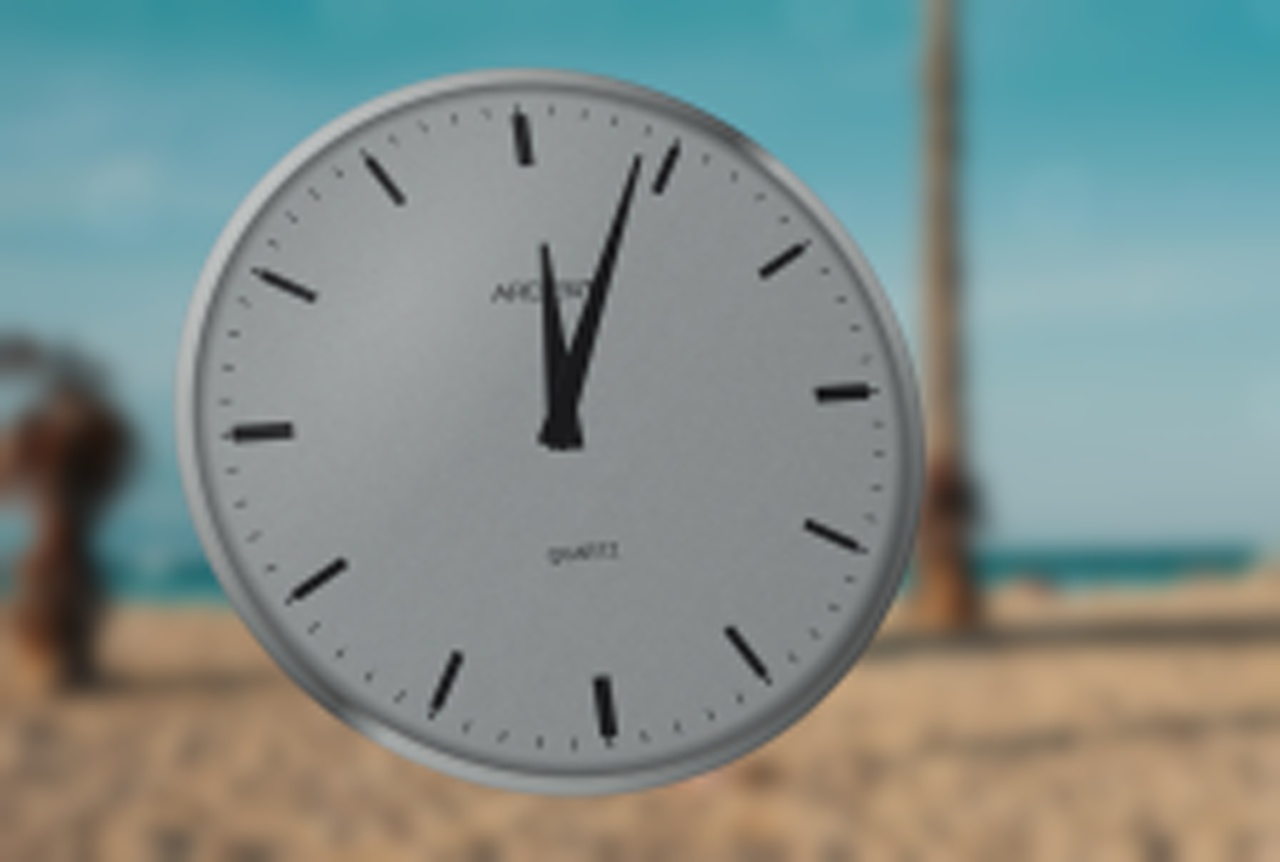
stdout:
{"hour": 12, "minute": 4}
